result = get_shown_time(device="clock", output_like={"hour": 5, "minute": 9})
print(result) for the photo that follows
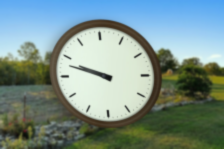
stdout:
{"hour": 9, "minute": 48}
